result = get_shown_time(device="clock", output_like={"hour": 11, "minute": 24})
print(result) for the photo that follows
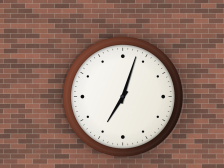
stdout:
{"hour": 7, "minute": 3}
